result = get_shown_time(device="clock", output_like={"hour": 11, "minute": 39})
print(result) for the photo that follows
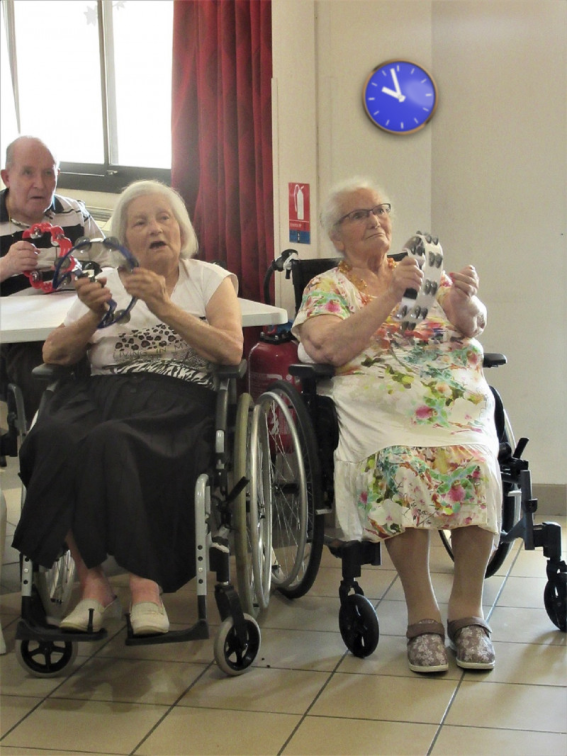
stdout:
{"hour": 9, "minute": 58}
